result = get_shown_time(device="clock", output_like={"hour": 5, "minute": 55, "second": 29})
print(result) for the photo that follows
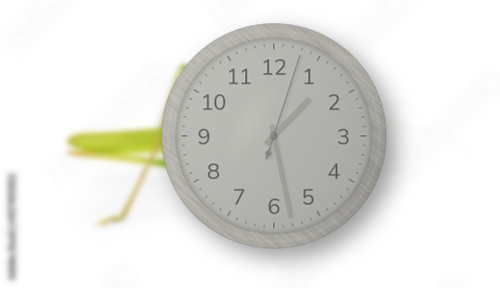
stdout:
{"hour": 1, "minute": 28, "second": 3}
